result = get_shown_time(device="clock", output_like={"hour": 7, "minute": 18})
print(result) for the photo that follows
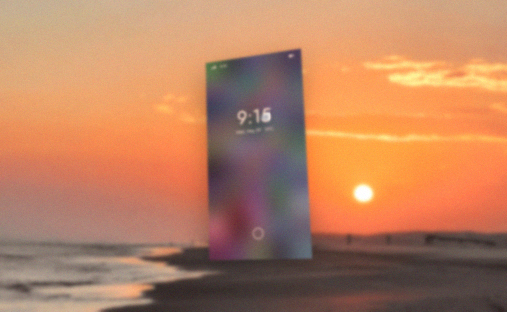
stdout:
{"hour": 9, "minute": 15}
